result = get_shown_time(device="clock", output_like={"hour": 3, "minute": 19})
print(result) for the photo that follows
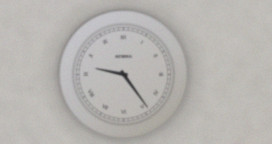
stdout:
{"hour": 9, "minute": 24}
